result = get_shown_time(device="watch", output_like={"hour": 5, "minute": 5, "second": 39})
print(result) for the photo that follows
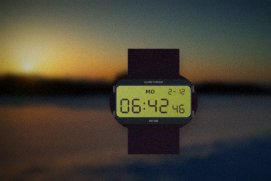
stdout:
{"hour": 6, "minute": 42, "second": 46}
